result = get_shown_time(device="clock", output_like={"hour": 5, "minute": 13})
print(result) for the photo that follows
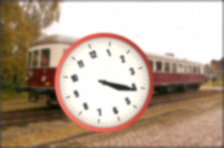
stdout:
{"hour": 4, "minute": 21}
